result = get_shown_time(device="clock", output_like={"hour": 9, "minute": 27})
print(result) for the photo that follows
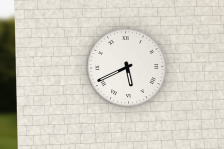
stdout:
{"hour": 5, "minute": 41}
